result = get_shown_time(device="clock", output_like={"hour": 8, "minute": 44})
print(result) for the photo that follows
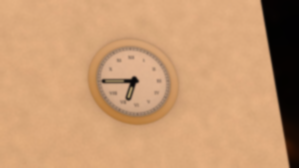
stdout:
{"hour": 6, "minute": 45}
